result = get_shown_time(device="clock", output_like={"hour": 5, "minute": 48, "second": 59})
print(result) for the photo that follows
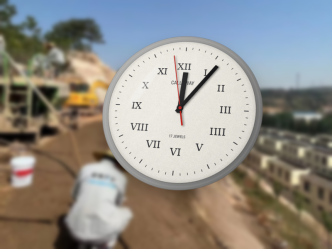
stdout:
{"hour": 12, "minute": 5, "second": 58}
